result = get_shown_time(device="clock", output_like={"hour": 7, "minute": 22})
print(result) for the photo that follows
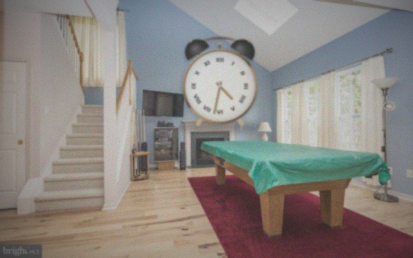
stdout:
{"hour": 4, "minute": 32}
